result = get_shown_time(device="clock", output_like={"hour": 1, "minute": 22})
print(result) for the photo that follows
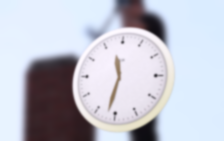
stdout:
{"hour": 11, "minute": 32}
